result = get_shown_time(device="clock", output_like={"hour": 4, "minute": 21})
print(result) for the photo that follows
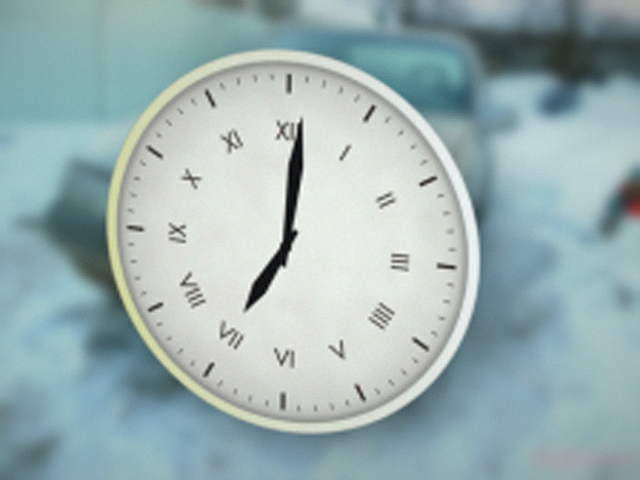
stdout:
{"hour": 7, "minute": 1}
